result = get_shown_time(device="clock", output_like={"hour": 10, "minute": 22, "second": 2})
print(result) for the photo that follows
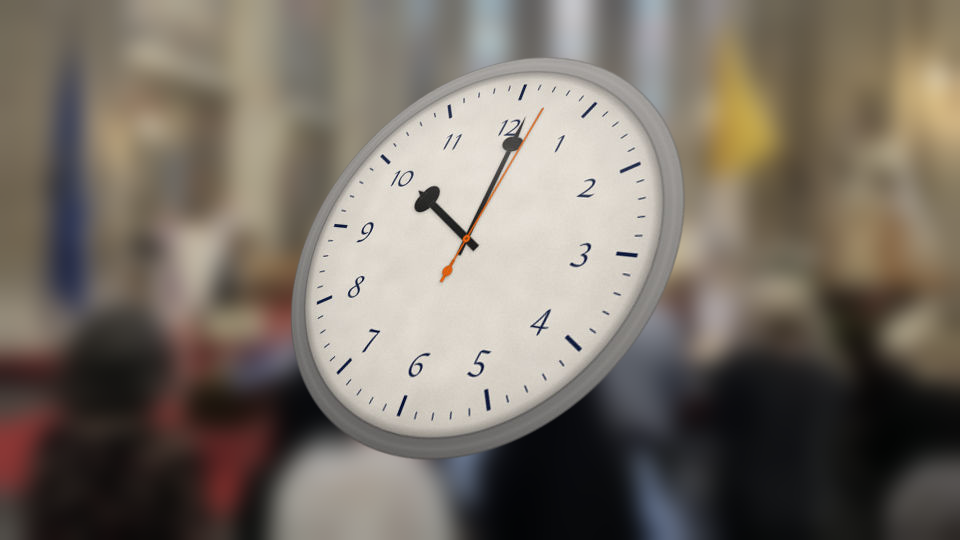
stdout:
{"hour": 10, "minute": 1, "second": 2}
